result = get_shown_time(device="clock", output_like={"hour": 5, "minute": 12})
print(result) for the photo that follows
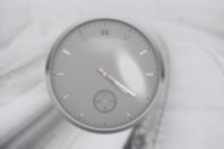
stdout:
{"hour": 4, "minute": 21}
